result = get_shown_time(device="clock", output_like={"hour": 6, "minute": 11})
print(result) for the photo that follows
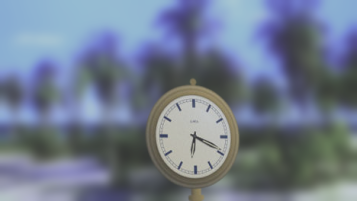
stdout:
{"hour": 6, "minute": 19}
